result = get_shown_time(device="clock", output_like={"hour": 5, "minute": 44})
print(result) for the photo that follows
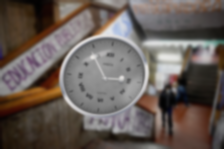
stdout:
{"hour": 2, "minute": 54}
